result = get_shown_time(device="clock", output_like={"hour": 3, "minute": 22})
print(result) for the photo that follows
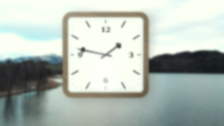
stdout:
{"hour": 1, "minute": 47}
